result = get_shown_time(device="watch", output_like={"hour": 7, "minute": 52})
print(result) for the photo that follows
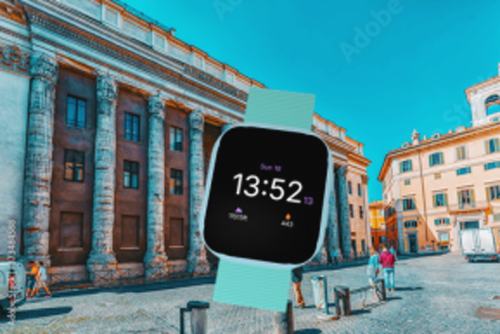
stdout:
{"hour": 13, "minute": 52}
